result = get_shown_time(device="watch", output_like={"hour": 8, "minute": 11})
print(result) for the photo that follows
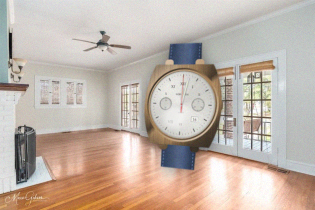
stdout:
{"hour": 12, "minute": 2}
